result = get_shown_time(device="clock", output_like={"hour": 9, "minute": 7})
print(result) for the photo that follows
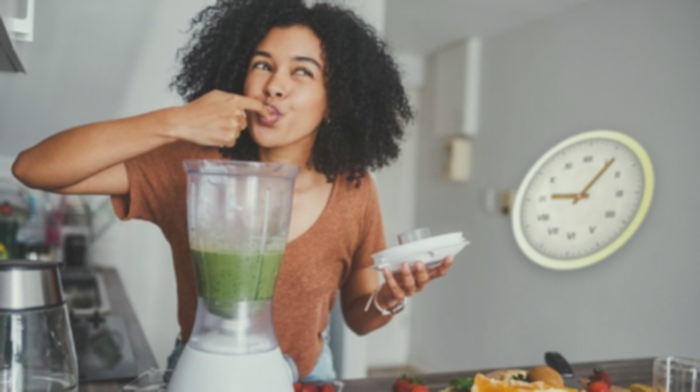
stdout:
{"hour": 9, "minute": 6}
